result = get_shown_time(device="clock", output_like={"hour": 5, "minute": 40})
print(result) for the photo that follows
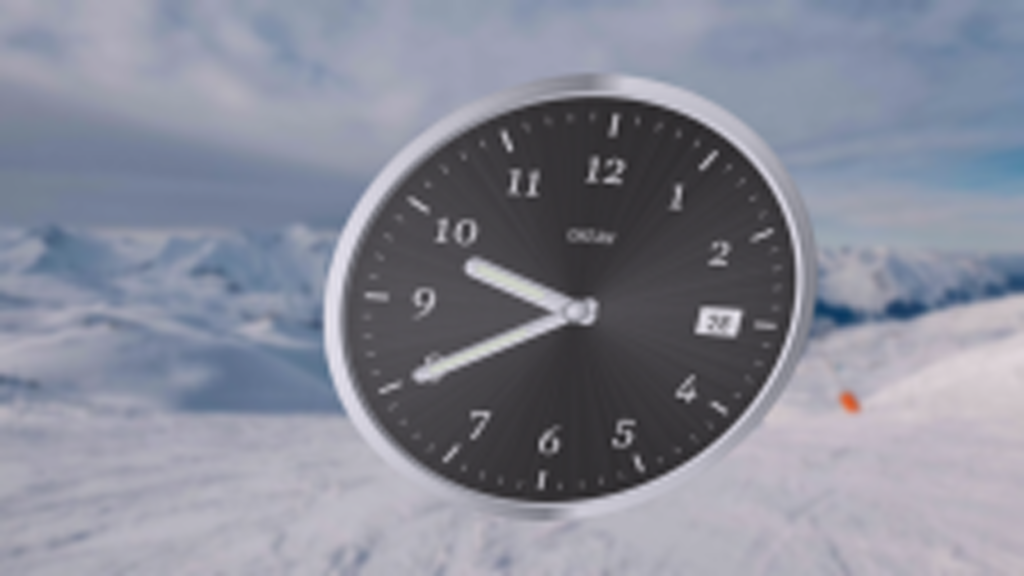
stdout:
{"hour": 9, "minute": 40}
